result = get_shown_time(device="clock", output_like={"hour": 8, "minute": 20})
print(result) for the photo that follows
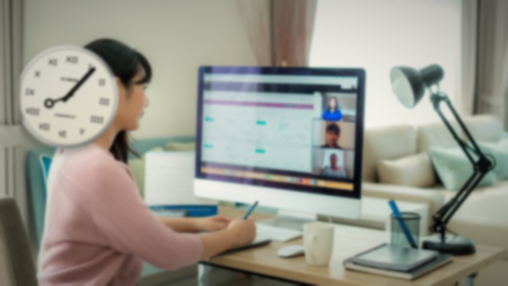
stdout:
{"hour": 8, "minute": 6}
